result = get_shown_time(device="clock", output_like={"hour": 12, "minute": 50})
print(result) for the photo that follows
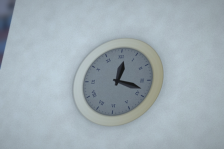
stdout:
{"hour": 12, "minute": 18}
